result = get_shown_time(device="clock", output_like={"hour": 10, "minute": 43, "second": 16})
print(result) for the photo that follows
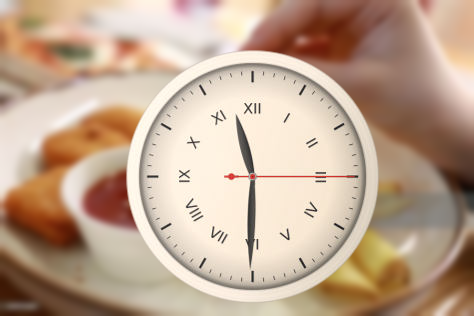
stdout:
{"hour": 11, "minute": 30, "second": 15}
